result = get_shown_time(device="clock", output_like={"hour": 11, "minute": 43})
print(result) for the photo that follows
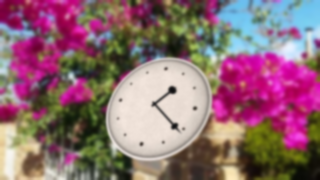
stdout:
{"hour": 1, "minute": 21}
